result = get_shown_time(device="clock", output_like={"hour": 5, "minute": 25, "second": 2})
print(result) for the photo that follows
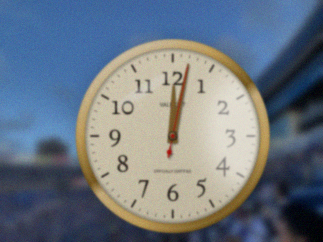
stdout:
{"hour": 12, "minute": 2, "second": 2}
